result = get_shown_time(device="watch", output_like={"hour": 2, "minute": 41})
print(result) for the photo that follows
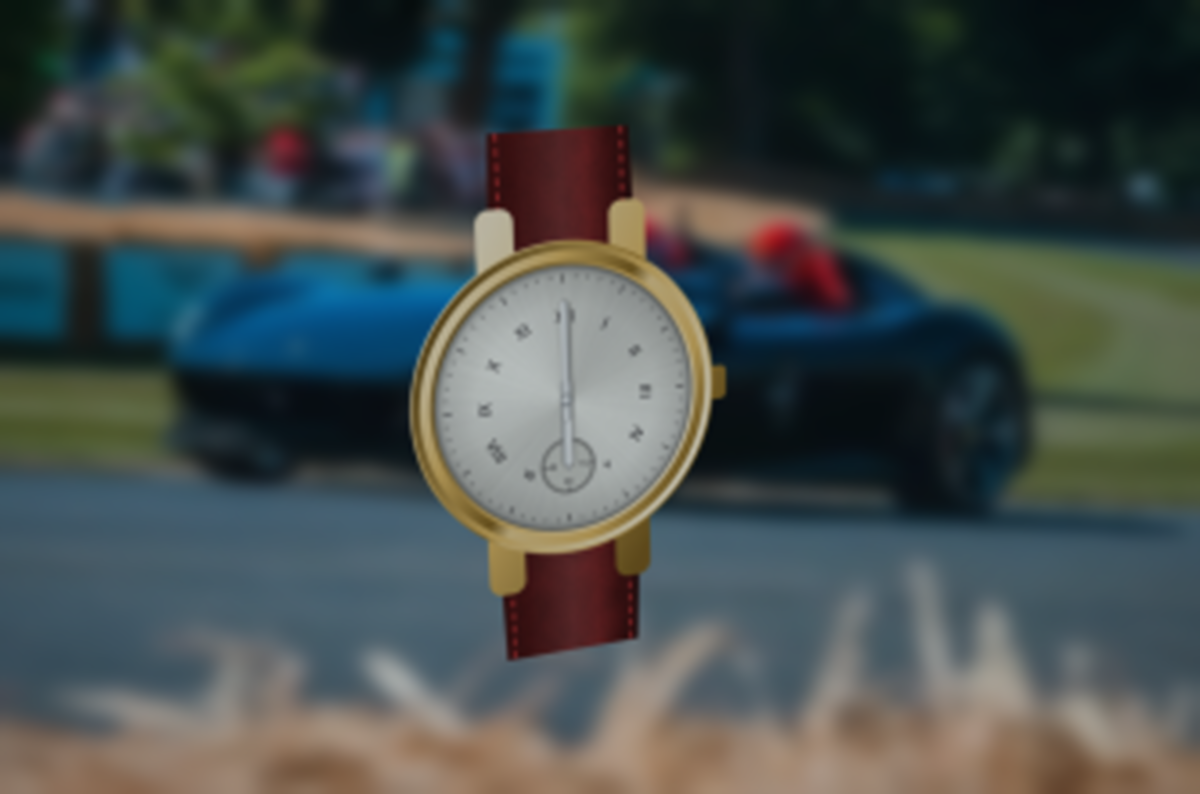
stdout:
{"hour": 6, "minute": 0}
